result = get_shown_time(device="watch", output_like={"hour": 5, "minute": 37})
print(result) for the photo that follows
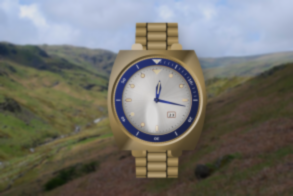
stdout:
{"hour": 12, "minute": 17}
